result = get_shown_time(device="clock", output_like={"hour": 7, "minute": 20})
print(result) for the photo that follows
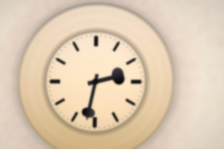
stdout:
{"hour": 2, "minute": 32}
